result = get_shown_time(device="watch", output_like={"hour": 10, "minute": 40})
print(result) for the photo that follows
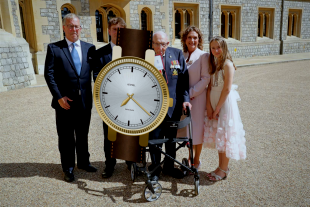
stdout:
{"hour": 7, "minute": 21}
